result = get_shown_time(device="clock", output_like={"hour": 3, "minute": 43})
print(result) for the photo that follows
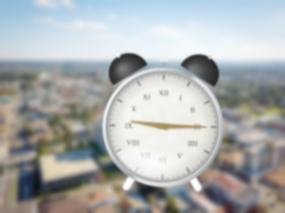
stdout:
{"hour": 9, "minute": 15}
